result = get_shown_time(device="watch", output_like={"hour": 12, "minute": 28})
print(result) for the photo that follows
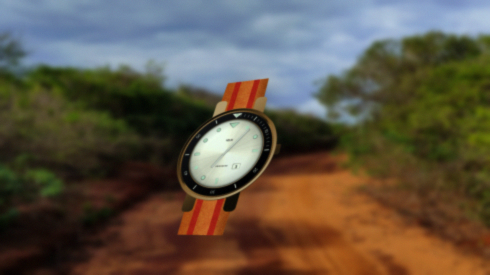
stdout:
{"hour": 7, "minute": 6}
